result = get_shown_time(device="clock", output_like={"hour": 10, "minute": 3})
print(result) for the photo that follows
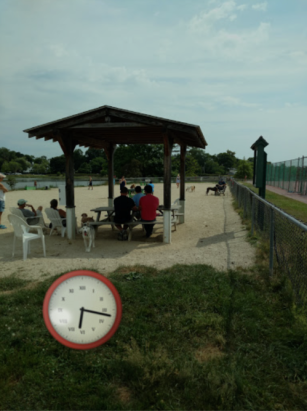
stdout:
{"hour": 6, "minute": 17}
